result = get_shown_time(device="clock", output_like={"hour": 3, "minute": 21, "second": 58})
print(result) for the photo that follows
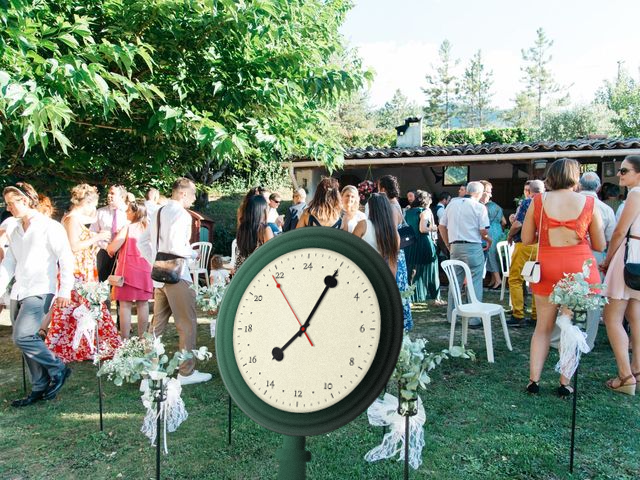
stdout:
{"hour": 15, "minute": 4, "second": 54}
